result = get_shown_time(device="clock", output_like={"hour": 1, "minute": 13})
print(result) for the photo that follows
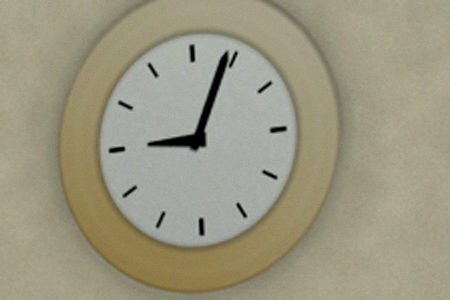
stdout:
{"hour": 9, "minute": 4}
